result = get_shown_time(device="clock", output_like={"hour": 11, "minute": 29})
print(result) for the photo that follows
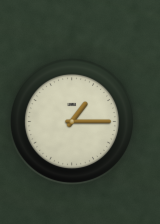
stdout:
{"hour": 1, "minute": 15}
